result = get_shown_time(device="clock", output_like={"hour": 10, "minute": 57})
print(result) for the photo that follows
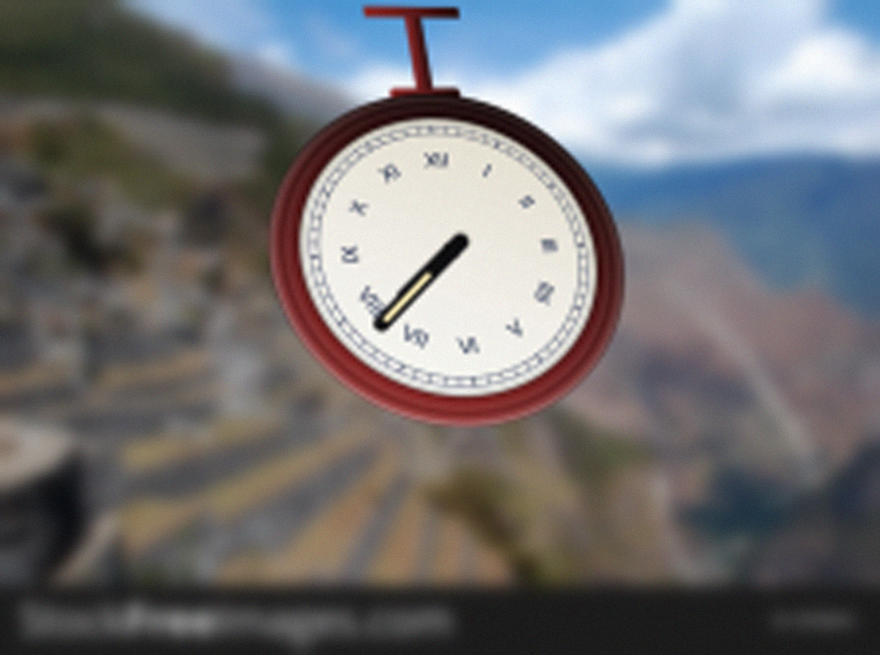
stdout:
{"hour": 7, "minute": 38}
